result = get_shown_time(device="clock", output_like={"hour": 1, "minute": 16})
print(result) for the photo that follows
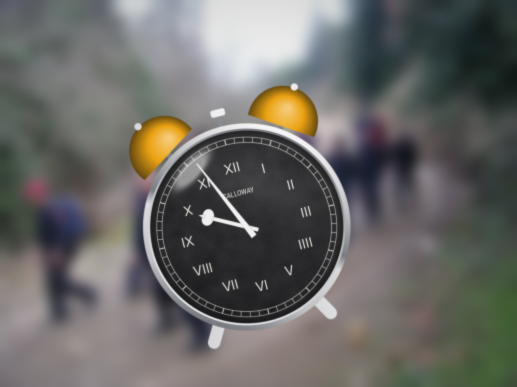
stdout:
{"hour": 9, "minute": 56}
